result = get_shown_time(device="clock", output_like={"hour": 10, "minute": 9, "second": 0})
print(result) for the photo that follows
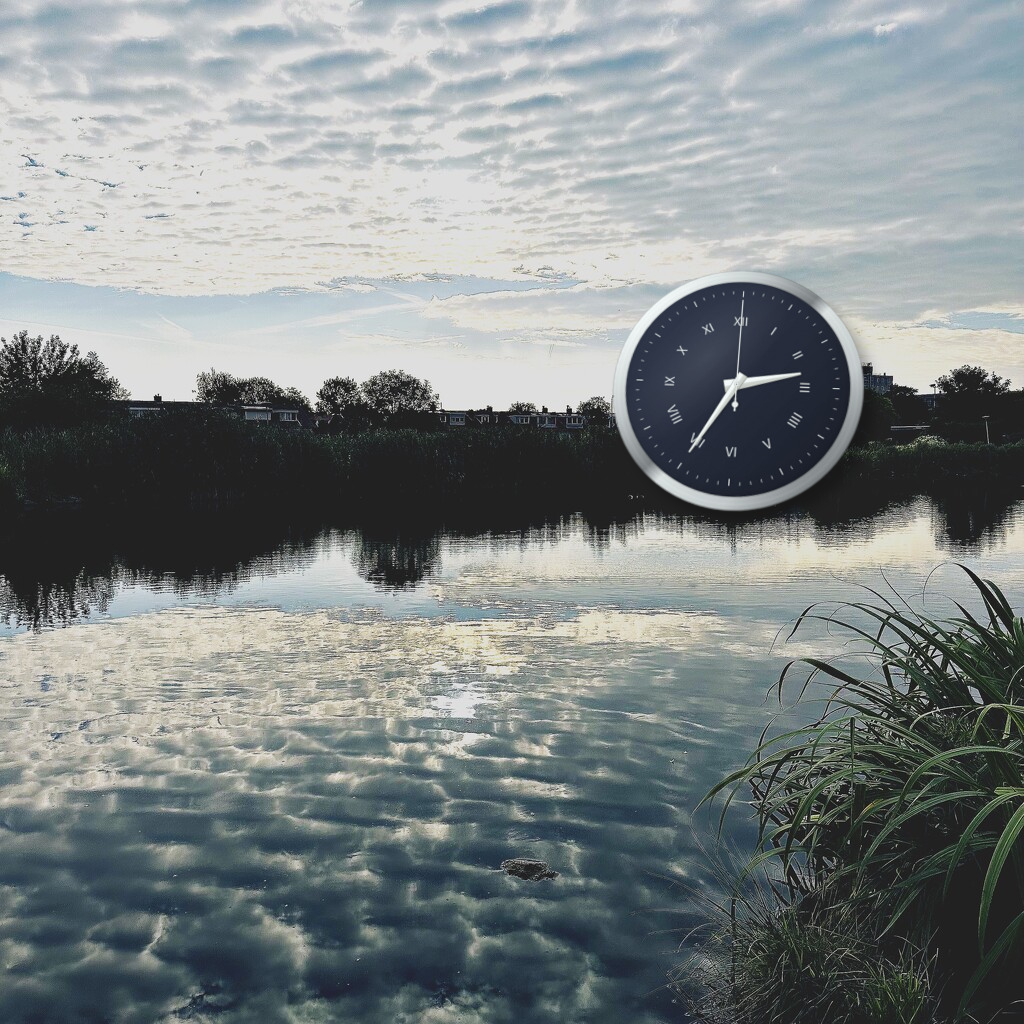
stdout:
{"hour": 2, "minute": 35, "second": 0}
